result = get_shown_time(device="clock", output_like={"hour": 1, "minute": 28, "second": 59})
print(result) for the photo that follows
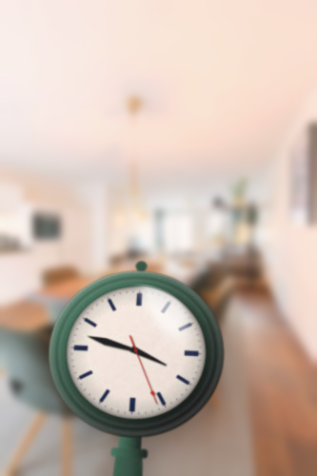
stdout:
{"hour": 3, "minute": 47, "second": 26}
